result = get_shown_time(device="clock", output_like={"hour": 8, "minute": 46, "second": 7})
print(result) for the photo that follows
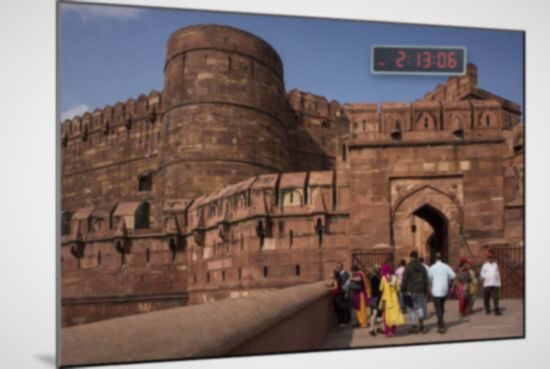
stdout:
{"hour": 2, "minute": 13, "second": 6}
